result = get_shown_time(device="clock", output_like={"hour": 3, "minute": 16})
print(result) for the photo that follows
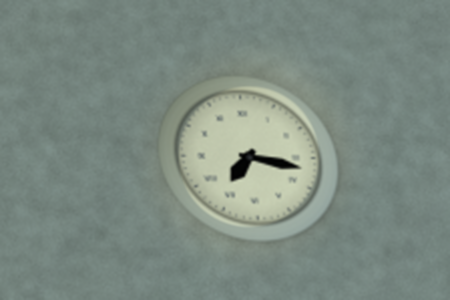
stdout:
{"hour": 7, "minute": 17}
